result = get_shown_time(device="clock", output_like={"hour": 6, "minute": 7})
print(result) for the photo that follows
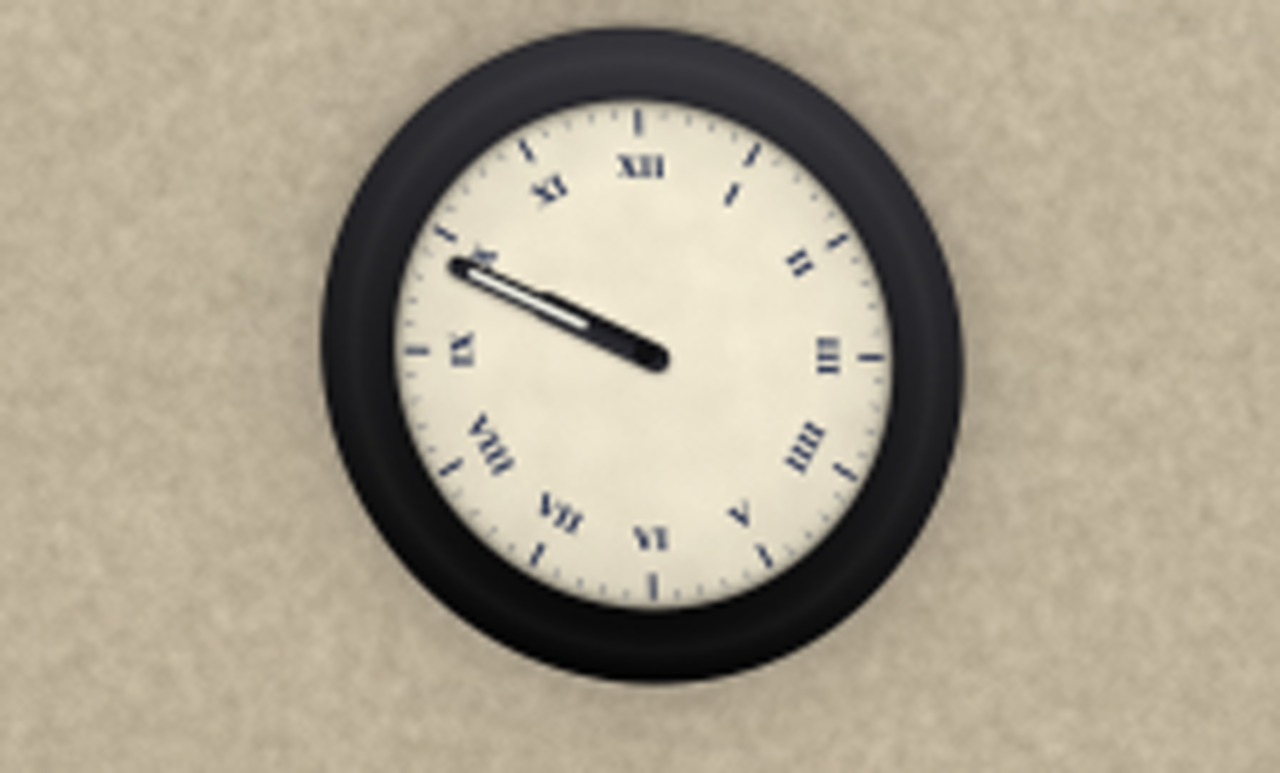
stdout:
{"hour": 9, "minute": 49}
